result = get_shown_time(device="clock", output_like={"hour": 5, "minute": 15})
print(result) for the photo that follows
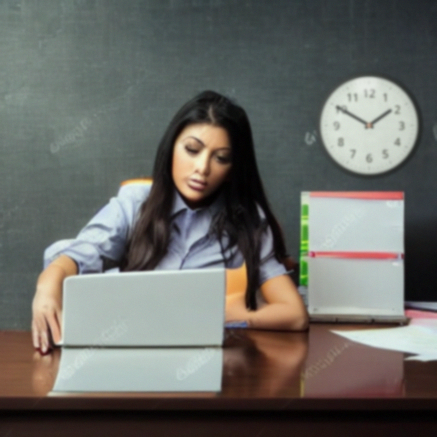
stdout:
{"hour": 1, "minute": 50}
